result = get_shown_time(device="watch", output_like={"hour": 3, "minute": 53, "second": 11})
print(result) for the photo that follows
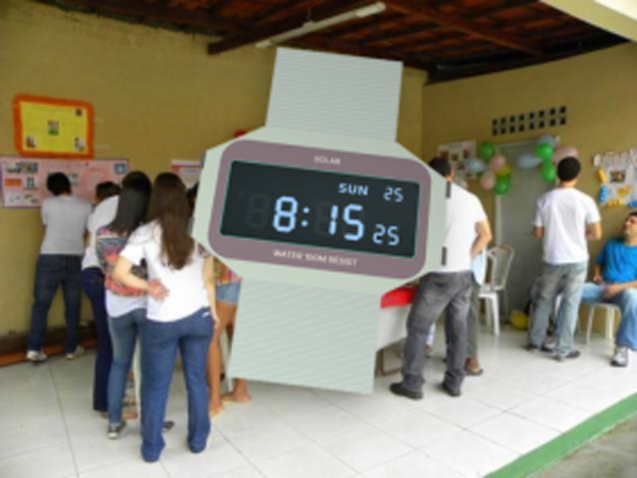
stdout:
{"hour": 8, "minute": 15, "second": 25}
